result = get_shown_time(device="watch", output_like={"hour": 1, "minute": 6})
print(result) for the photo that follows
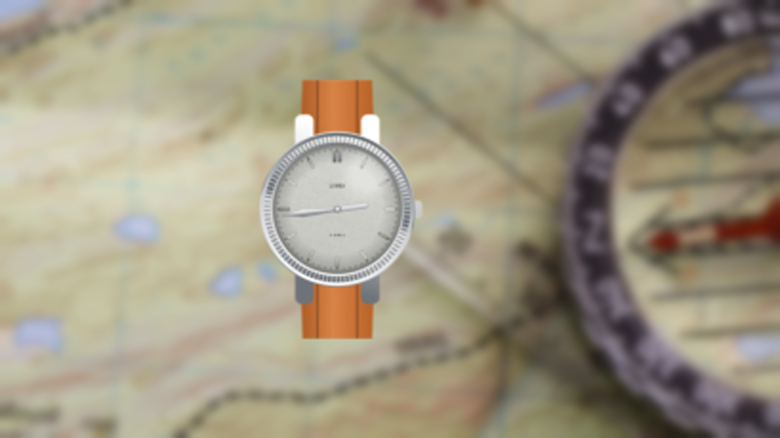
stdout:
{"hour": 2, "minute": 44}
